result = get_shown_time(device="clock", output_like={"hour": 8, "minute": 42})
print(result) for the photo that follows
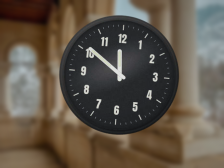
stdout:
{"hour": 11, "minute": 51}
